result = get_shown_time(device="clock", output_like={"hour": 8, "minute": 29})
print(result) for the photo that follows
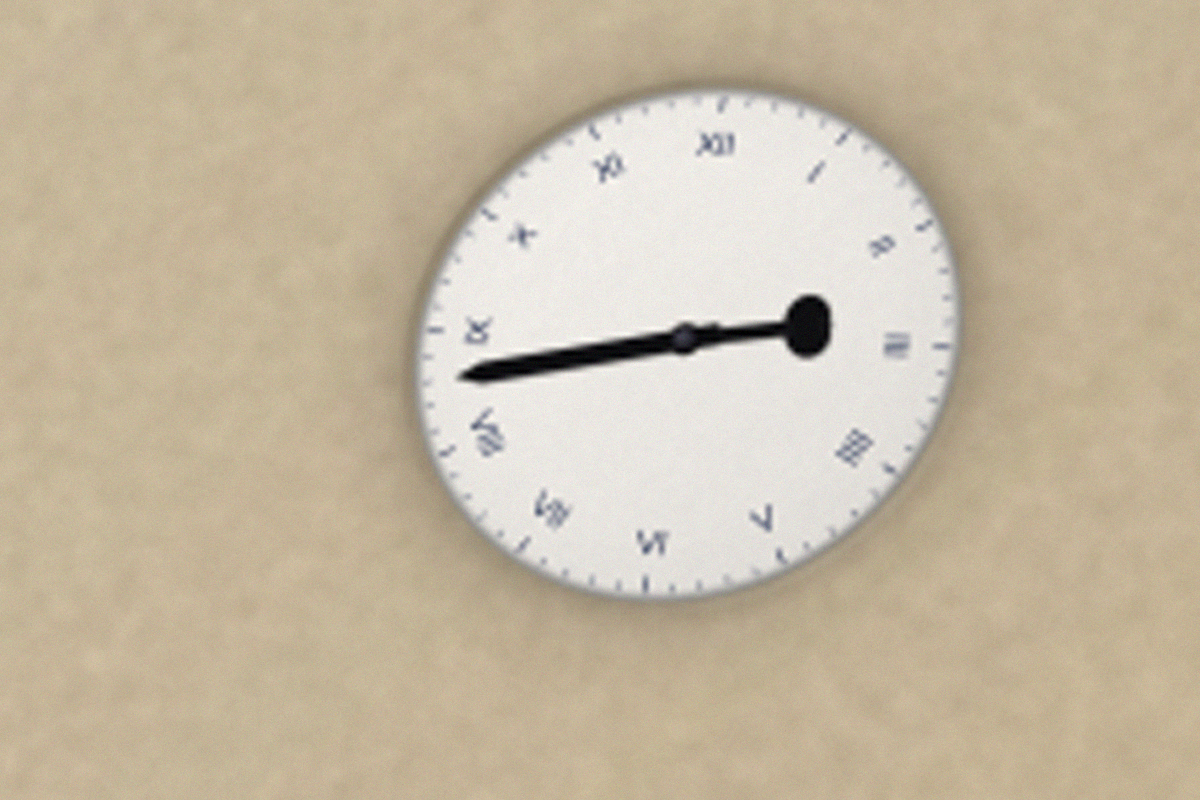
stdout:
{"hour": 2, "minute": 43}
